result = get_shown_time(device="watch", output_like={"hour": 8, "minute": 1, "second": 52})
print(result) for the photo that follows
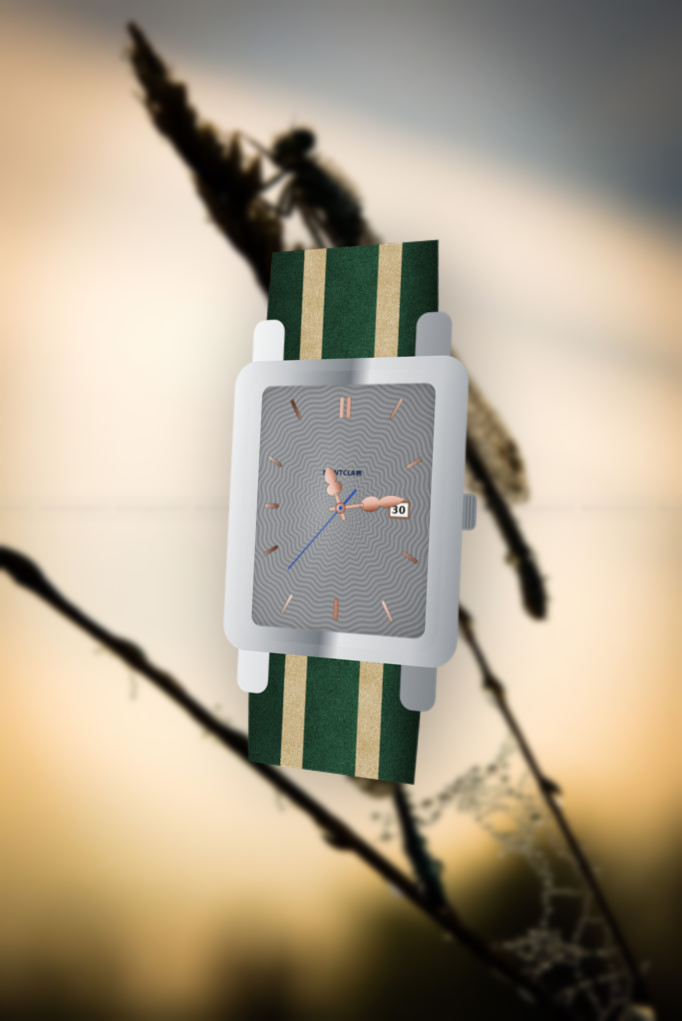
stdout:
{"hour": 11, "minute": 13, "second": 37}
